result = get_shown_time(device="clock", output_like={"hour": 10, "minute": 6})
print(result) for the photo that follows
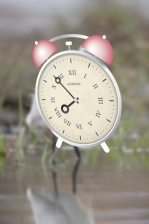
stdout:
{"hour": 7, "minute": 53}
